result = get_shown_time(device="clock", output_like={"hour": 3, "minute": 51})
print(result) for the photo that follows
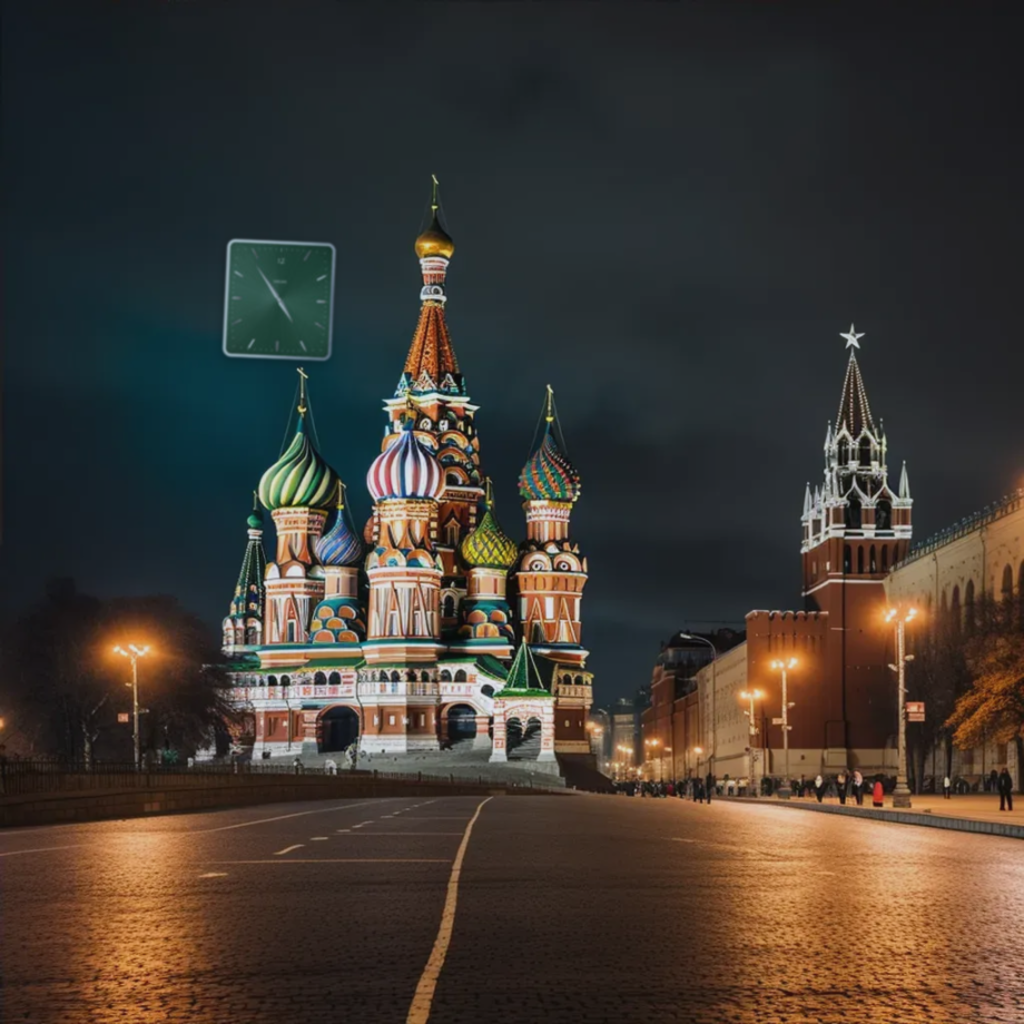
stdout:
{"hour": 4, "minute": 54}
